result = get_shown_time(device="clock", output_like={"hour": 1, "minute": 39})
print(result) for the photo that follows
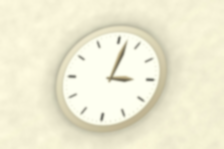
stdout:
{"hour": 3, "minute": 2}
